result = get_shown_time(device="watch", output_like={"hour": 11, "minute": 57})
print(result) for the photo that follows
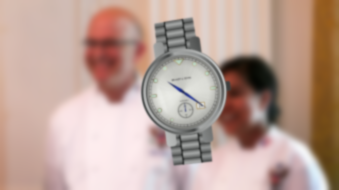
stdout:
{"hour": 10, "minute": 22}
